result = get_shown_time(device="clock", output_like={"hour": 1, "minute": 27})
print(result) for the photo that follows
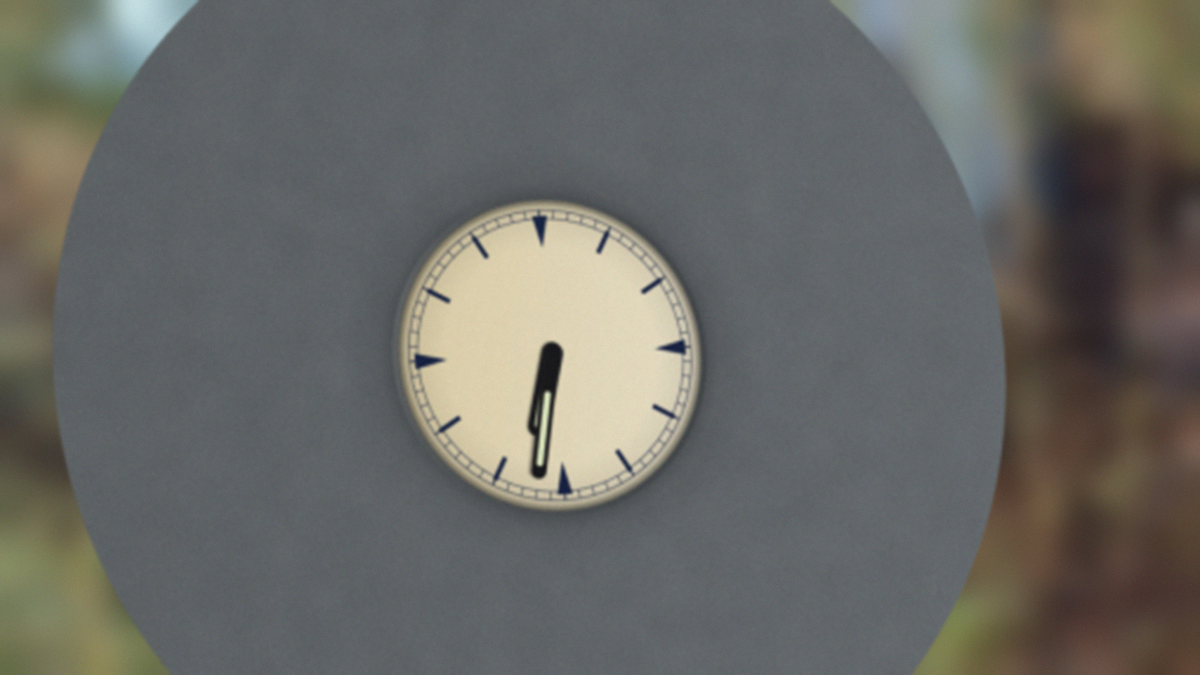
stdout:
{"hour": 6, "minute": 32}
